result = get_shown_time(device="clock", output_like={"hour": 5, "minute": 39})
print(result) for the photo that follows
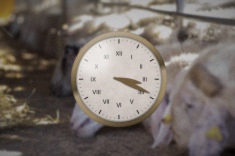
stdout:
{"hour": 3, "minute": 19}
